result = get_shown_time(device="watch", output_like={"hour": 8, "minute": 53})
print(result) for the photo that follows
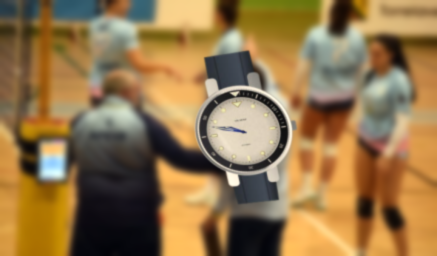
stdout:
{"hour": 9, "minute": 48}
